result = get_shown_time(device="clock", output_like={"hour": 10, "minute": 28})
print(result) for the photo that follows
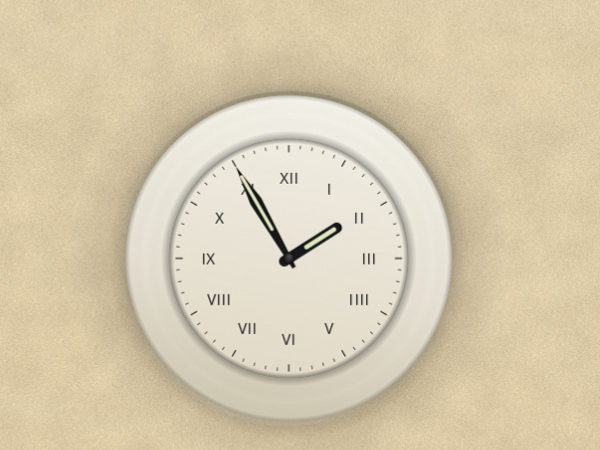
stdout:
{"hour": 1, "minute": 55}
